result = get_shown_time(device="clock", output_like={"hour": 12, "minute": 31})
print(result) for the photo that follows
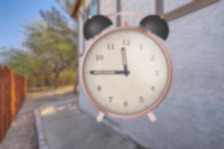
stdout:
{"hour": 11, "minute": 45}
